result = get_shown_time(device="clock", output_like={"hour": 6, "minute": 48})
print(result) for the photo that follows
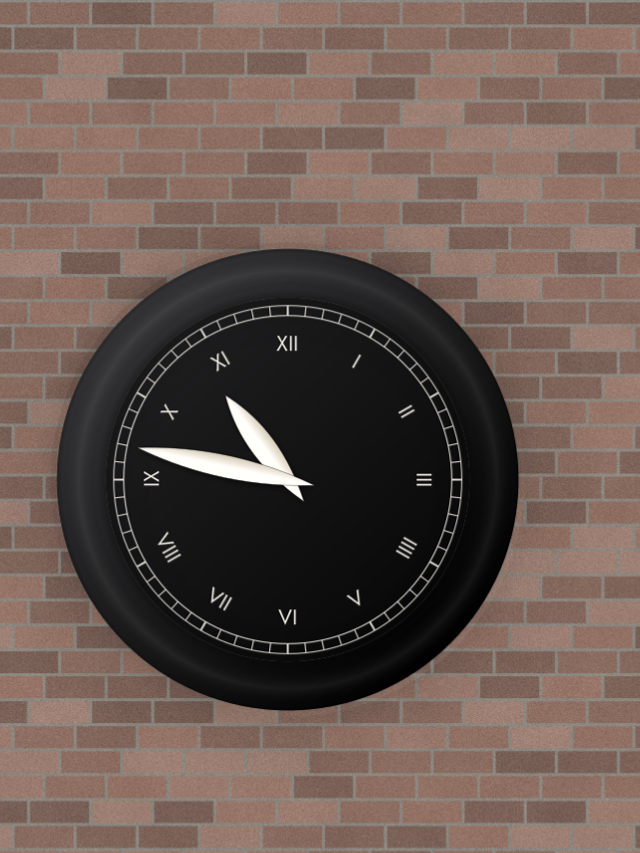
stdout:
{"hour": 10, "minute": 47}
